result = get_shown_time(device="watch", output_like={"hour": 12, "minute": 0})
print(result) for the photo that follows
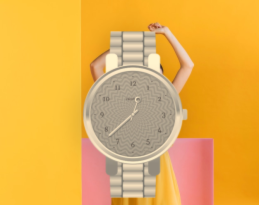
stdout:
{"hour": 12, "minute": 38}
